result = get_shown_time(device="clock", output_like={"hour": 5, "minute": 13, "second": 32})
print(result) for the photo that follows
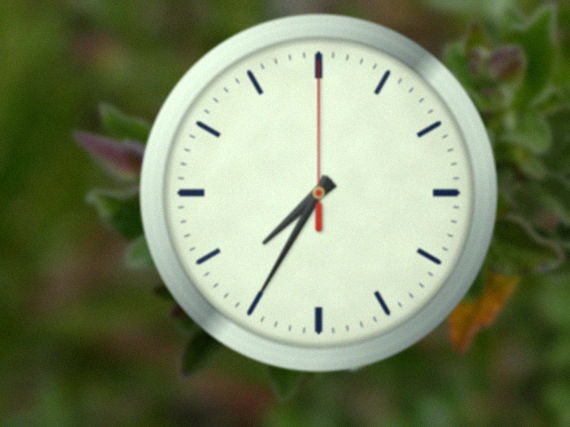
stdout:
{"hour": 7, "minute": 35, "second": 0}
